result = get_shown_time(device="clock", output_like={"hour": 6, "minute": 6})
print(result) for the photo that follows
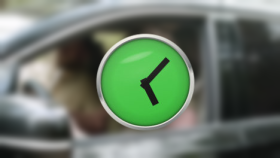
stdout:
{"hour": 5, "minute": 7}
